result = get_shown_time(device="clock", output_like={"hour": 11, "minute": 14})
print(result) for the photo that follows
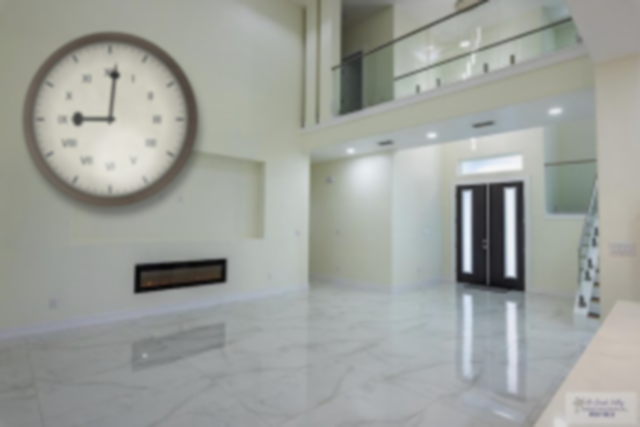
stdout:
{"hour": 9, "minute": 1}
